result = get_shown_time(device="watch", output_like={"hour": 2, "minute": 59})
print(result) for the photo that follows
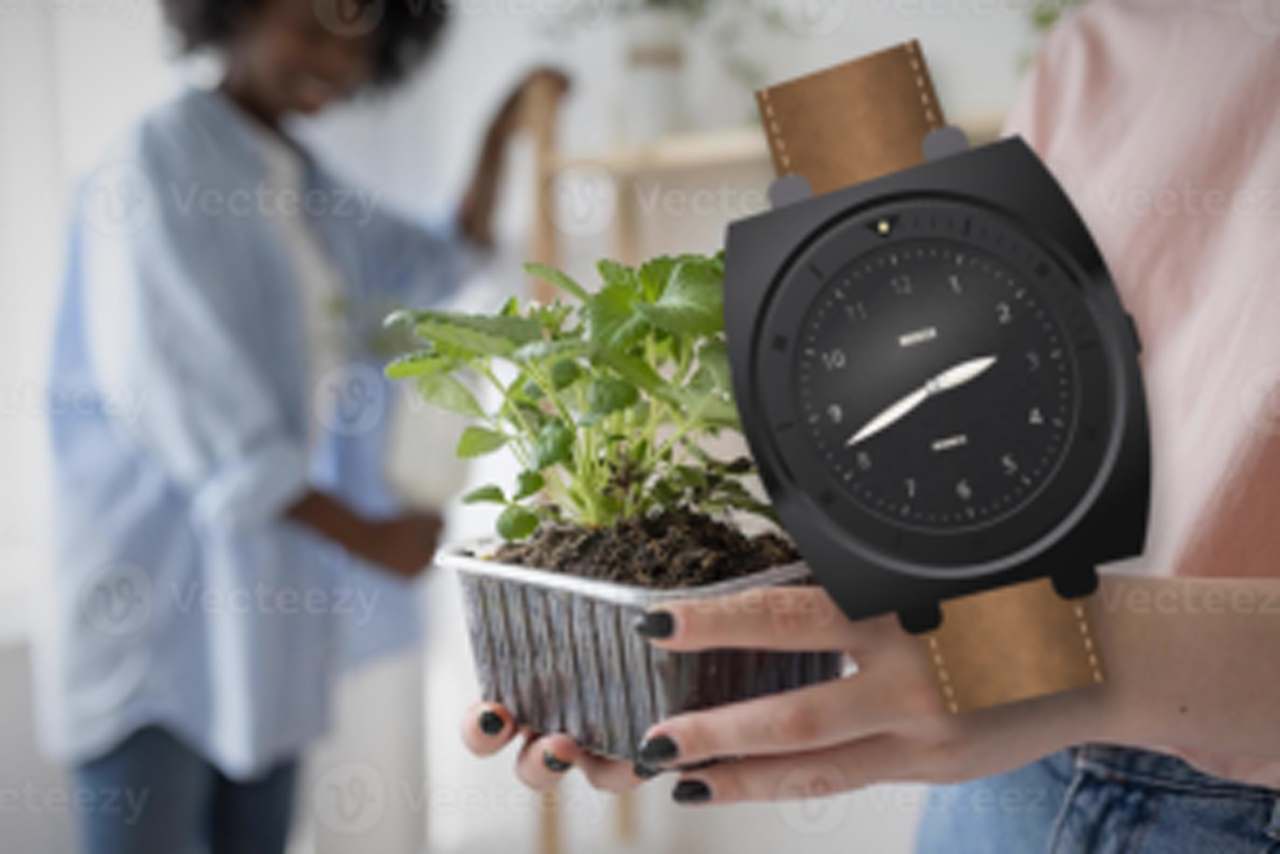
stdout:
{"hour": 2, "minute": 42}
